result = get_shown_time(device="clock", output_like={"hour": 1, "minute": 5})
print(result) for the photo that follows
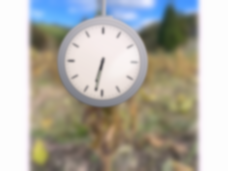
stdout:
{"hour": 6, "minute": 32}
